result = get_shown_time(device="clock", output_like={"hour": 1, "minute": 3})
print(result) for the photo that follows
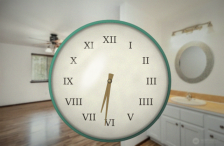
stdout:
{"hour": 6, "minute": 31}
